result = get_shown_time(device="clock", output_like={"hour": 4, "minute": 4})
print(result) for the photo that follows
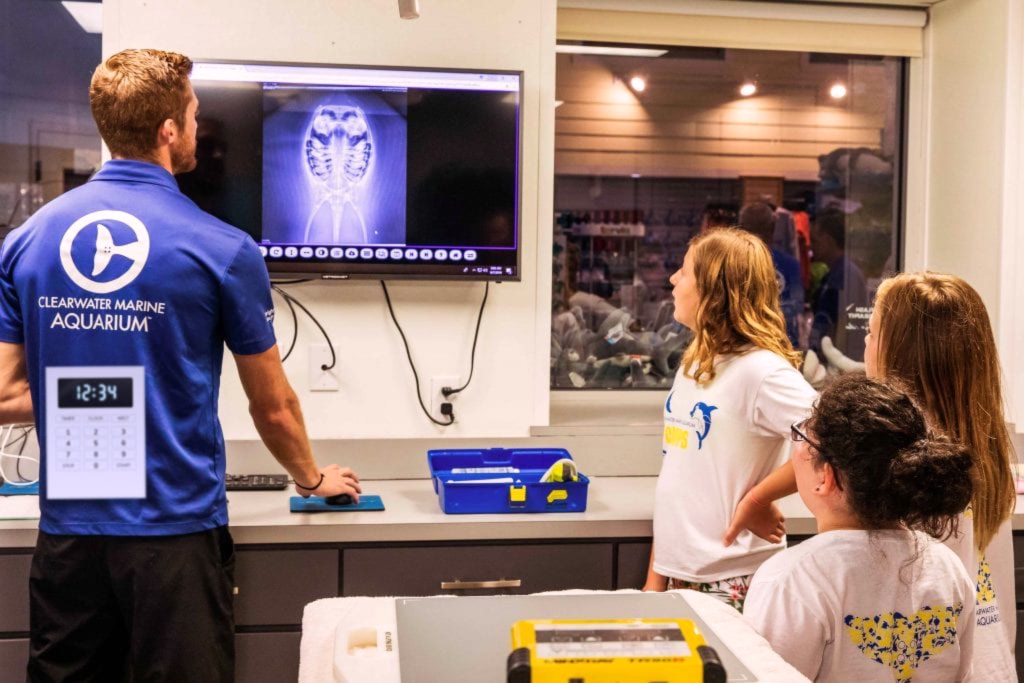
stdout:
{"hour": 12, "minute": 34}
